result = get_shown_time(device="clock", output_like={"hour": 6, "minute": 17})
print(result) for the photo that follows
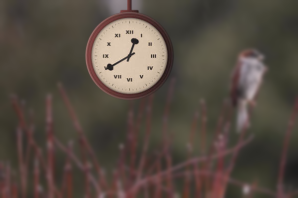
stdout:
{"hour": 12, "minute": 40}
